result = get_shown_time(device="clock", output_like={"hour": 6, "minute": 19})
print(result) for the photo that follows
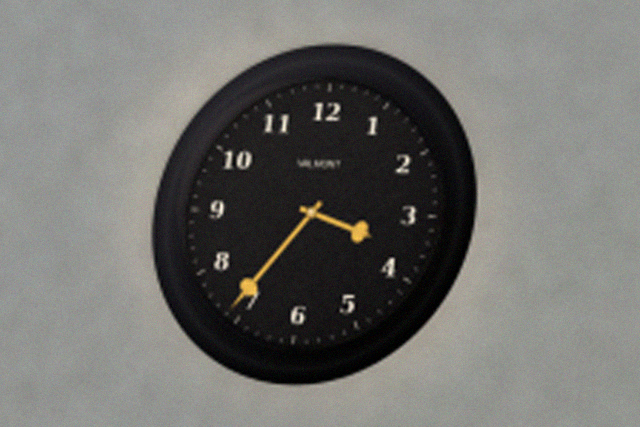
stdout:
{"hour": 3, "minute": 36}
